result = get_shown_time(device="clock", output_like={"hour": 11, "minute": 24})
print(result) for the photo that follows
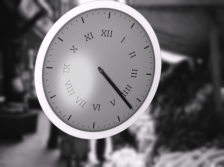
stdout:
{"hour": 4, "minute": 22}
